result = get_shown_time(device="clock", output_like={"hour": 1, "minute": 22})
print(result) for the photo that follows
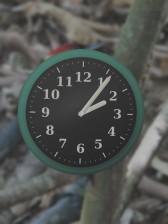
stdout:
{"hour": 2, "minute": 6}
